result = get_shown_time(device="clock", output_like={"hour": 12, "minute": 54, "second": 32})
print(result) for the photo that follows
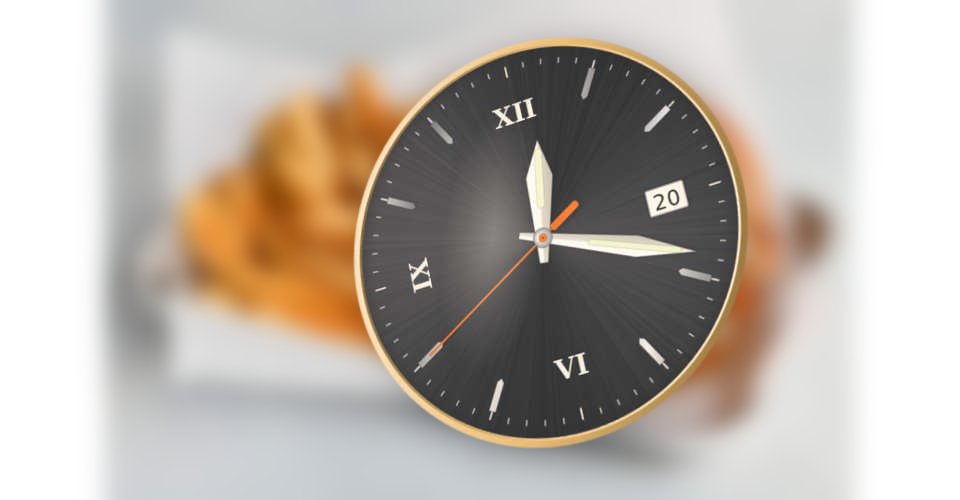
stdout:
{"hour": 12, "minute": 18, "second": 40}
